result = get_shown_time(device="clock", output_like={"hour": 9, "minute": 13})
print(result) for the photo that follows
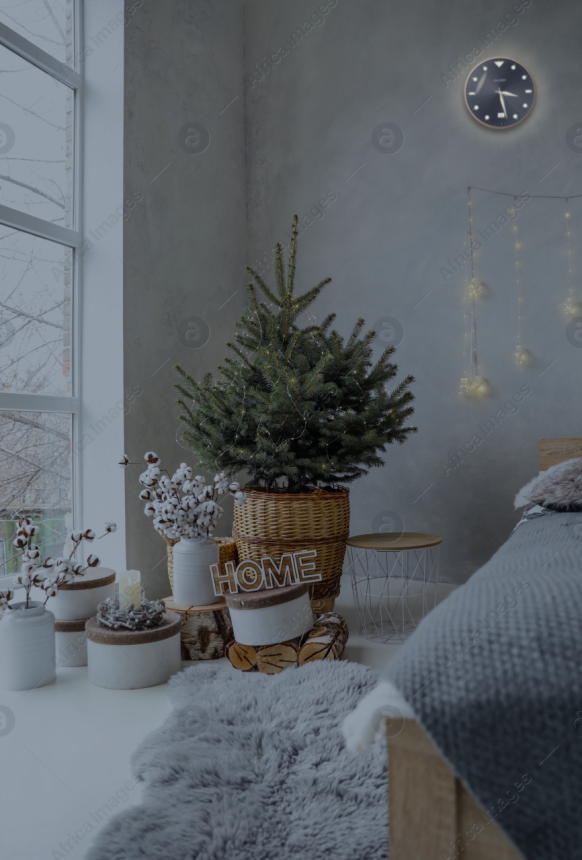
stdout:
{"hour": 3, "minute": 28}
